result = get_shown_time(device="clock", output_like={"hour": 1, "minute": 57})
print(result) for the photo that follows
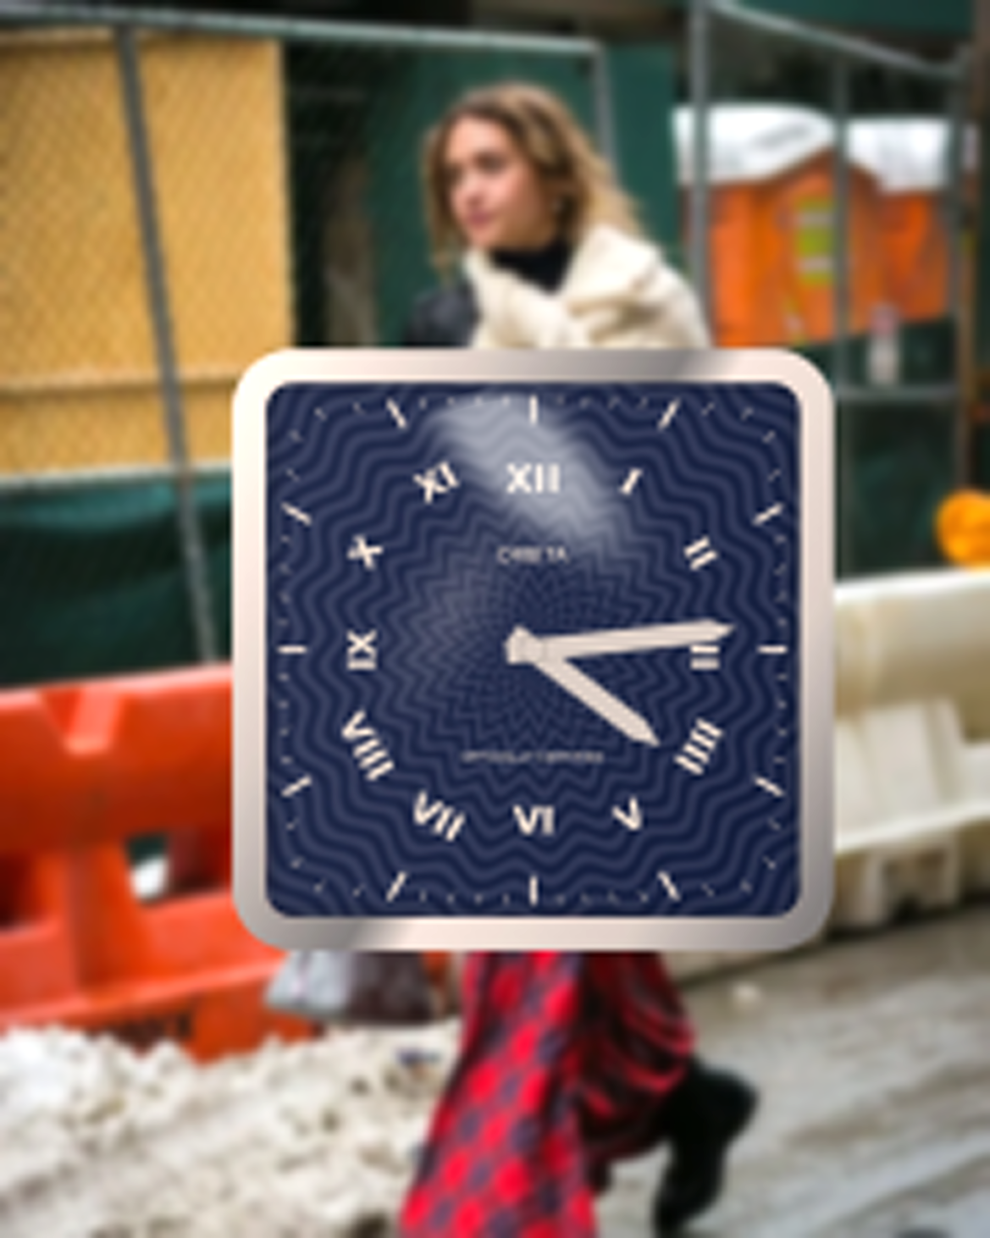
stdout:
{"hour": 4, "minute": 14}
